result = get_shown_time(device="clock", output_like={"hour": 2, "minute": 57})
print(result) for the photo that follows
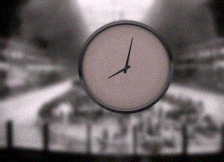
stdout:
{"hour": 8, "minute": 2}
